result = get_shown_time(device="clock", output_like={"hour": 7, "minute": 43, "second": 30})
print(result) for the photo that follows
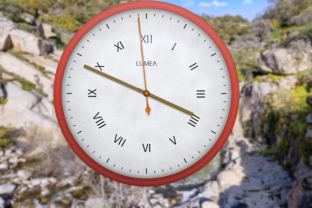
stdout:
{"hour": 3, "minute": 48, "second": 59}
